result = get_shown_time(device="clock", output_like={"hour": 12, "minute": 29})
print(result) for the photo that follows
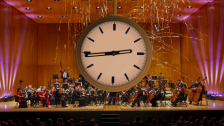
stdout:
{"hour": 2, "minute": 44}
